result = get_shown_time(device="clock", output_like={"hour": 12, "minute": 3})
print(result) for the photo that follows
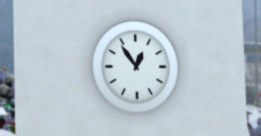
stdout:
{"hour": 12, "minute": 54}
